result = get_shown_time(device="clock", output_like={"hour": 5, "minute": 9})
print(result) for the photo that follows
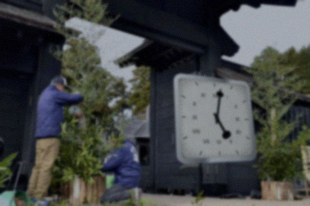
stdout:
{"hour": 5, "minute": 2}
